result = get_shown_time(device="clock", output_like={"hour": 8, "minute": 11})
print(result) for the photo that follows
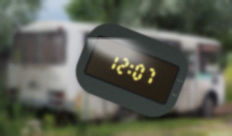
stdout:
{"hour": 12, "minute": 7}
